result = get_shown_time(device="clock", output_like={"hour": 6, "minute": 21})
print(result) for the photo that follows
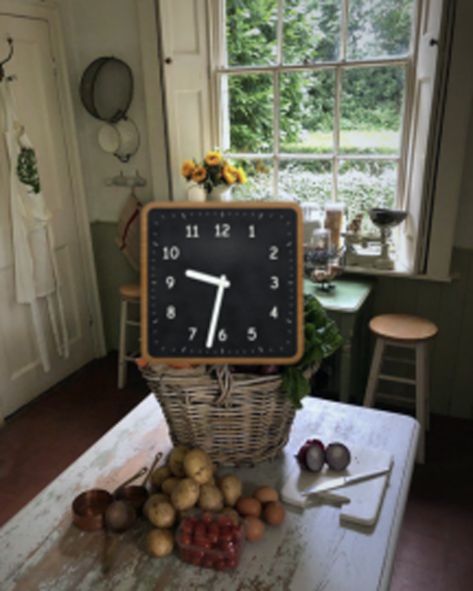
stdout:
{"hour": 9, "minute": 32}
